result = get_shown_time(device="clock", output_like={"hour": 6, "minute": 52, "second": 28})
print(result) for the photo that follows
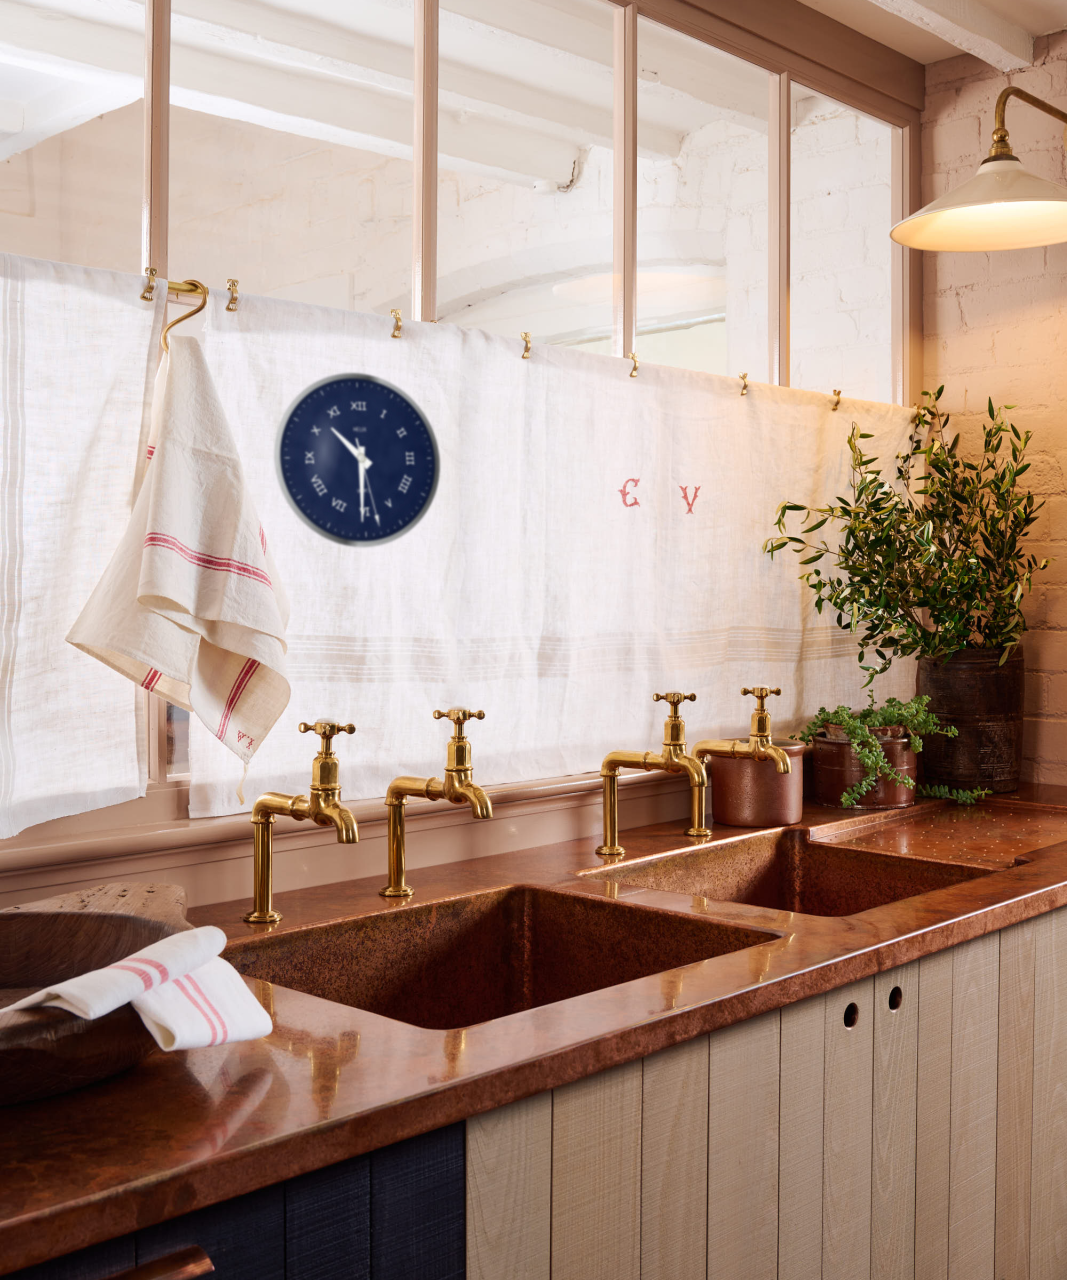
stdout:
{"hour": 10, "minute": 30, "second": 28}
